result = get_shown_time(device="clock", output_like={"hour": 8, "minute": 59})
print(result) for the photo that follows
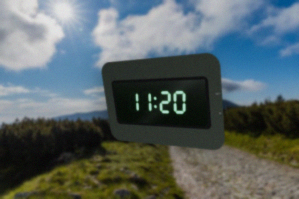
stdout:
{"hour": 11, "minute": 20}
